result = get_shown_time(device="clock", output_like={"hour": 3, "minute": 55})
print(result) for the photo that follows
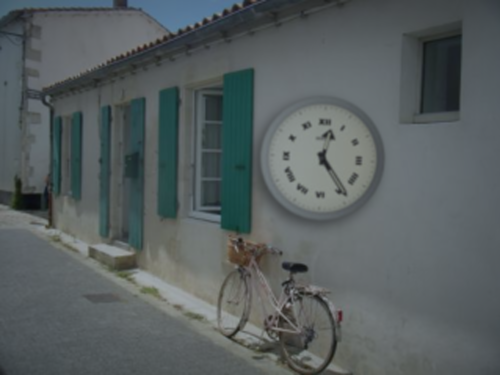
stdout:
{"hour": 12, "minute": 24}
